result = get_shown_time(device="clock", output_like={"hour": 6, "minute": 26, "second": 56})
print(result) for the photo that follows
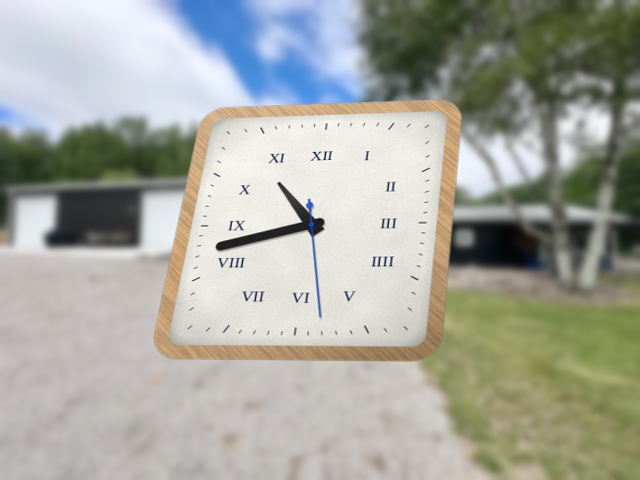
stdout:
{"hour": 10, "minute": 42, "second": 28}
